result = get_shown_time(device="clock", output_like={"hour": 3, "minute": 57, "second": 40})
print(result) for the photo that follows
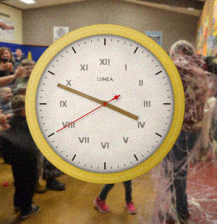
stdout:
{"hour": 3, "minute": 48, "second": 40}
